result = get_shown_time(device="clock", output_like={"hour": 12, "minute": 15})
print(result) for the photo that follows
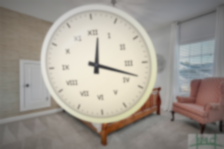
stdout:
{"hour": 12, "minute": 18}
